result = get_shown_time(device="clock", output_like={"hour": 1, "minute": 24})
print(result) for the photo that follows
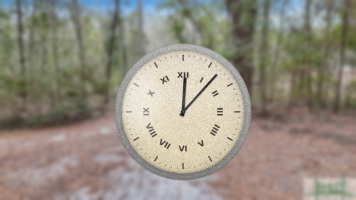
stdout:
{"hour": 12, "minute": 7}
